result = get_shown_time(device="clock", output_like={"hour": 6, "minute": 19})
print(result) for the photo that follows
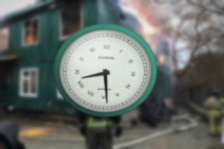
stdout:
{"hour": 8, "minute": 29}
